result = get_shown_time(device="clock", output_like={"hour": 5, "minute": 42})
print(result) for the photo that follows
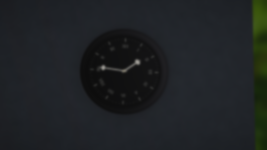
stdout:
{"hour": 1, "minute": 46}
